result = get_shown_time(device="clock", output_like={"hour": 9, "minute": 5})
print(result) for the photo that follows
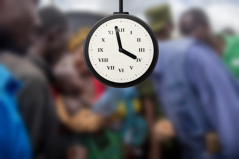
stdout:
{"hour": 3, "minute": 58}
